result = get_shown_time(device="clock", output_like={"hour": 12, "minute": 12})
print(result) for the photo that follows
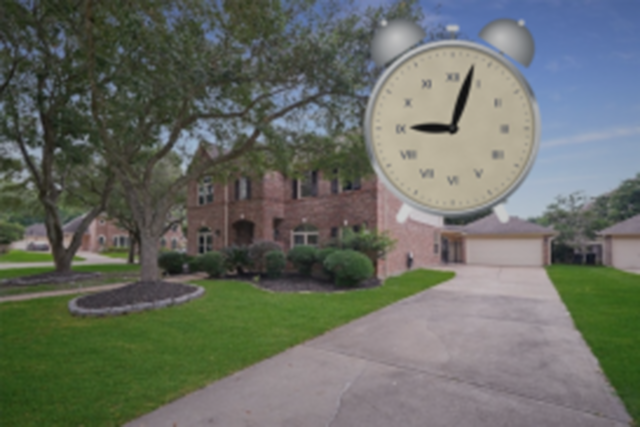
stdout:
{"hour": 9, "minute": 3}
